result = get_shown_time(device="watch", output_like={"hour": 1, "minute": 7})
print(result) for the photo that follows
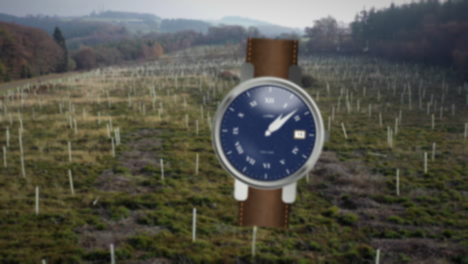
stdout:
{"hour": 1, "minute": 8}
